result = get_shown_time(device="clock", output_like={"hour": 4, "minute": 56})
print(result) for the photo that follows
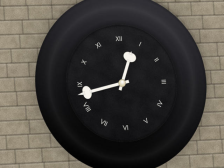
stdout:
{"hour": 12, "minute": 43}
